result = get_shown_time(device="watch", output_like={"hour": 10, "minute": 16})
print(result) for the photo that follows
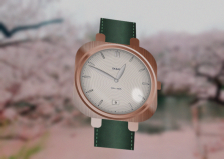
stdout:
{"hour": 12, "minute": 49}
